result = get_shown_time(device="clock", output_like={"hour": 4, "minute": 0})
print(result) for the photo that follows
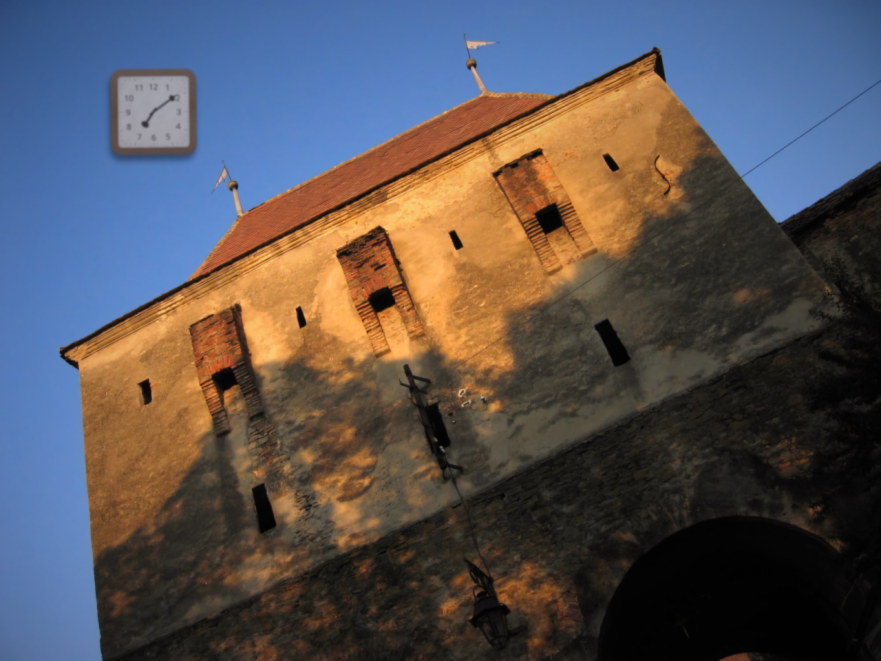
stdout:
{"hour": 7, "minute": 9}
